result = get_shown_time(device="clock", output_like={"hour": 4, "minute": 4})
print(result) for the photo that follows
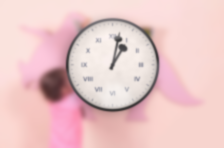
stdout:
{"hour": 1, "minute": 2}
